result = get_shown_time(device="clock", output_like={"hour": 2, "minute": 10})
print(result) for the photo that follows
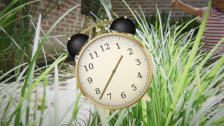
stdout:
{"hour": 1, "minute": 38}
